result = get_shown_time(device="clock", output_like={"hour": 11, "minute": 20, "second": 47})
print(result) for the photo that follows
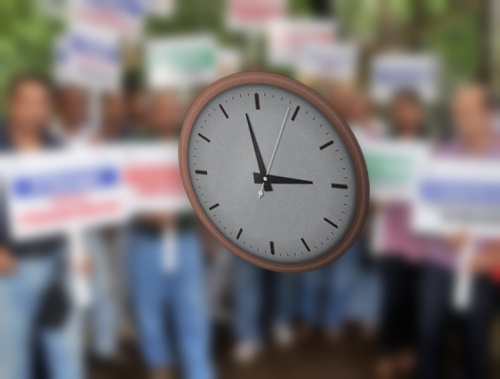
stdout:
{"hour": 2, "minute": 58, "second": 4}
